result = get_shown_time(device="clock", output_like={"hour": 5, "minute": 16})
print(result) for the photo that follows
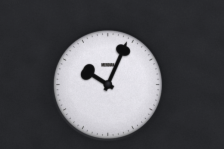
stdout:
{"hour": 10, "minute": 4}
